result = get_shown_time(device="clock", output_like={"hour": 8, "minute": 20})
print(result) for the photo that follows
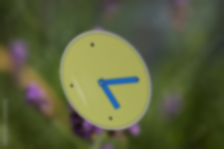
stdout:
{"hour": 5, "minute": 15}
